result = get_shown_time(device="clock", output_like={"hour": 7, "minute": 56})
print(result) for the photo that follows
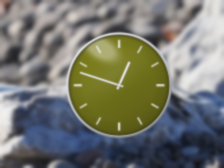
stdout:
{"hour": 12, "minute": 48}
